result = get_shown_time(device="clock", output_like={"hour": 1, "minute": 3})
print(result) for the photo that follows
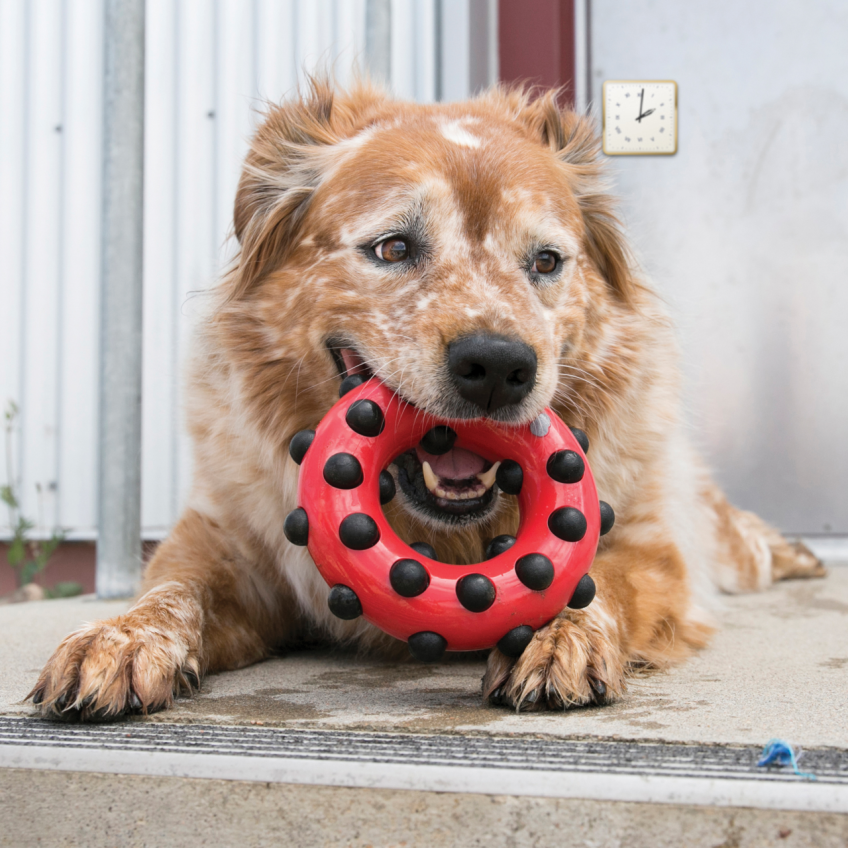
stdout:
{"hour": 2, "minute": 1}
